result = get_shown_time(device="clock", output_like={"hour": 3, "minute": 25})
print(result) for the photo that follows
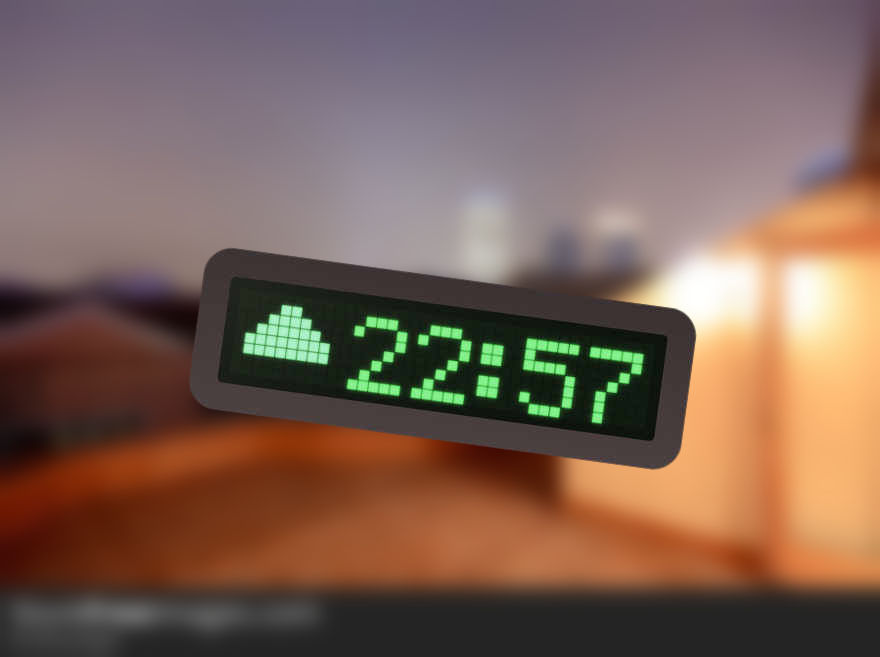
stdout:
{"hour": 22, "minute": 57}
